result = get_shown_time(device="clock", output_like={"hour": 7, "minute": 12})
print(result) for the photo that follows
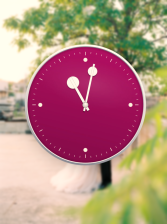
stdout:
{"hour": 11, "minute": 2}
